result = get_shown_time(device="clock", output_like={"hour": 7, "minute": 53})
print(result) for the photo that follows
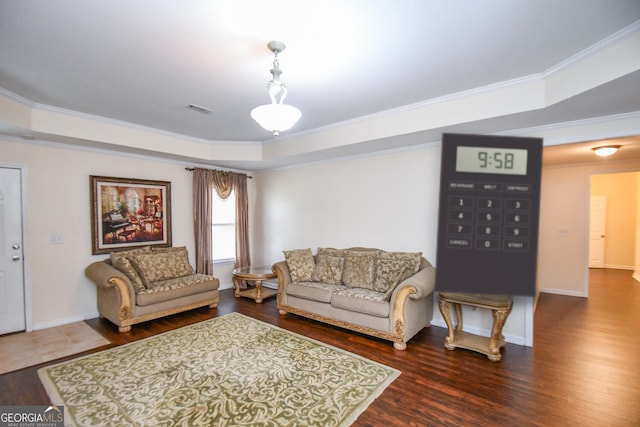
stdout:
{"hour": 9, "minute": 58}
